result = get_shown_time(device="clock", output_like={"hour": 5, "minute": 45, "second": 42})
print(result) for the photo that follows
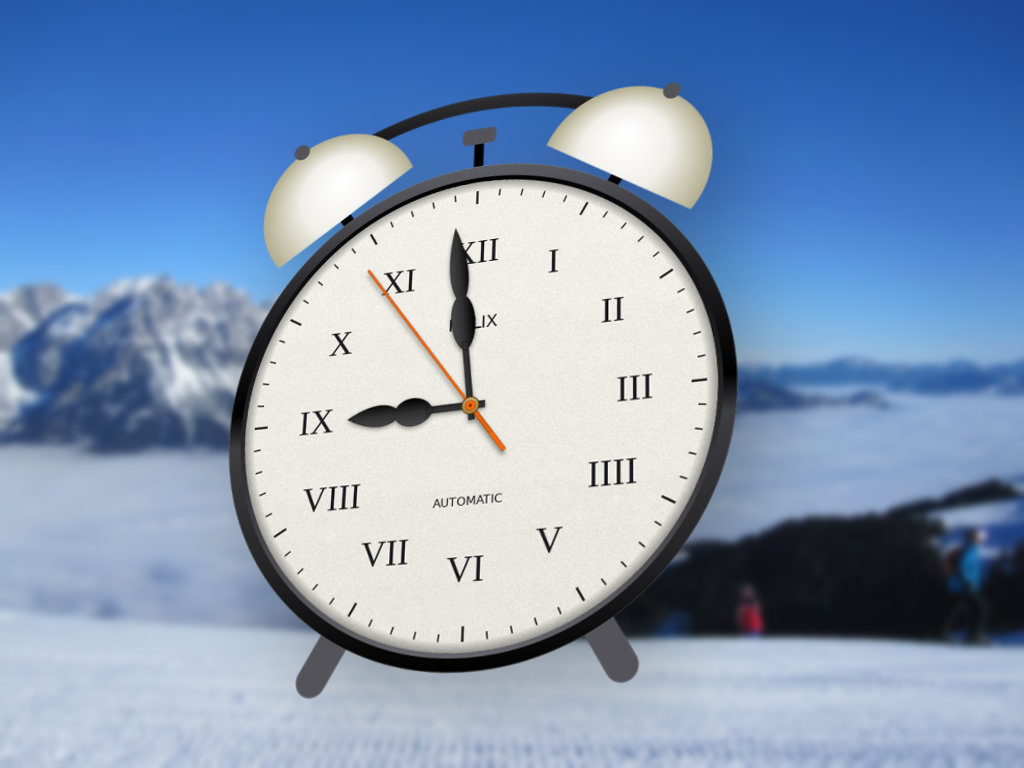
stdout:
{"hour": 8, "minute": 58, "second": 54}
